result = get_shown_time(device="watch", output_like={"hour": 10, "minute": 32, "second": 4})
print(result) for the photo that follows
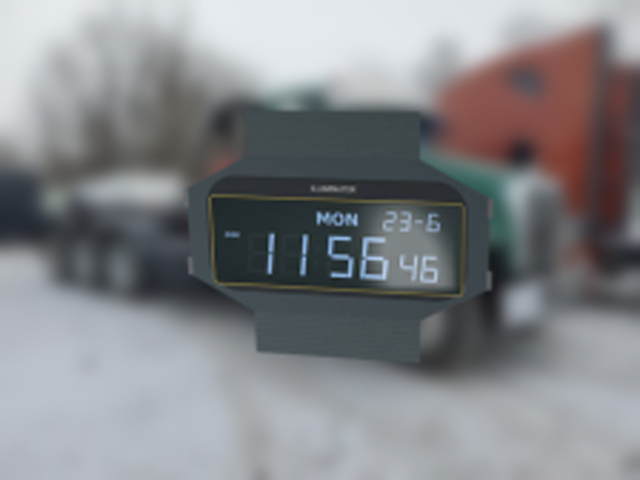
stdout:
{"hour": 11, "minute": 56, "second": 46}
